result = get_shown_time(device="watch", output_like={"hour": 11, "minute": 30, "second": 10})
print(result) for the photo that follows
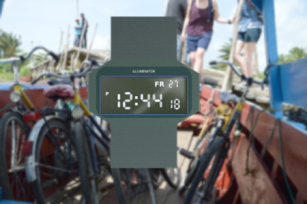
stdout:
{"hour": 12, "minute": 44, "second": 18}
